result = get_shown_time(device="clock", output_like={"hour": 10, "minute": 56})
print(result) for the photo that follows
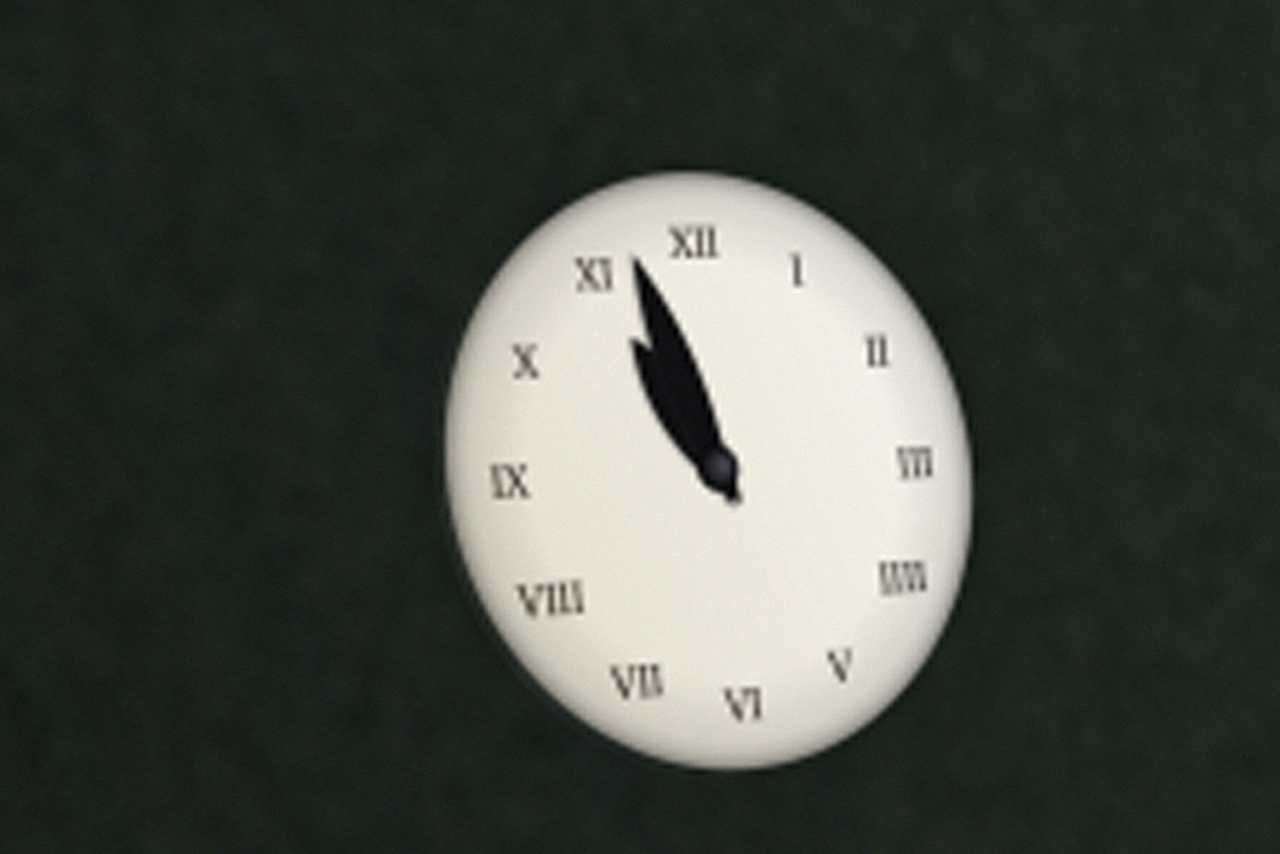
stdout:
{"hour": 10, "minute": 57}
